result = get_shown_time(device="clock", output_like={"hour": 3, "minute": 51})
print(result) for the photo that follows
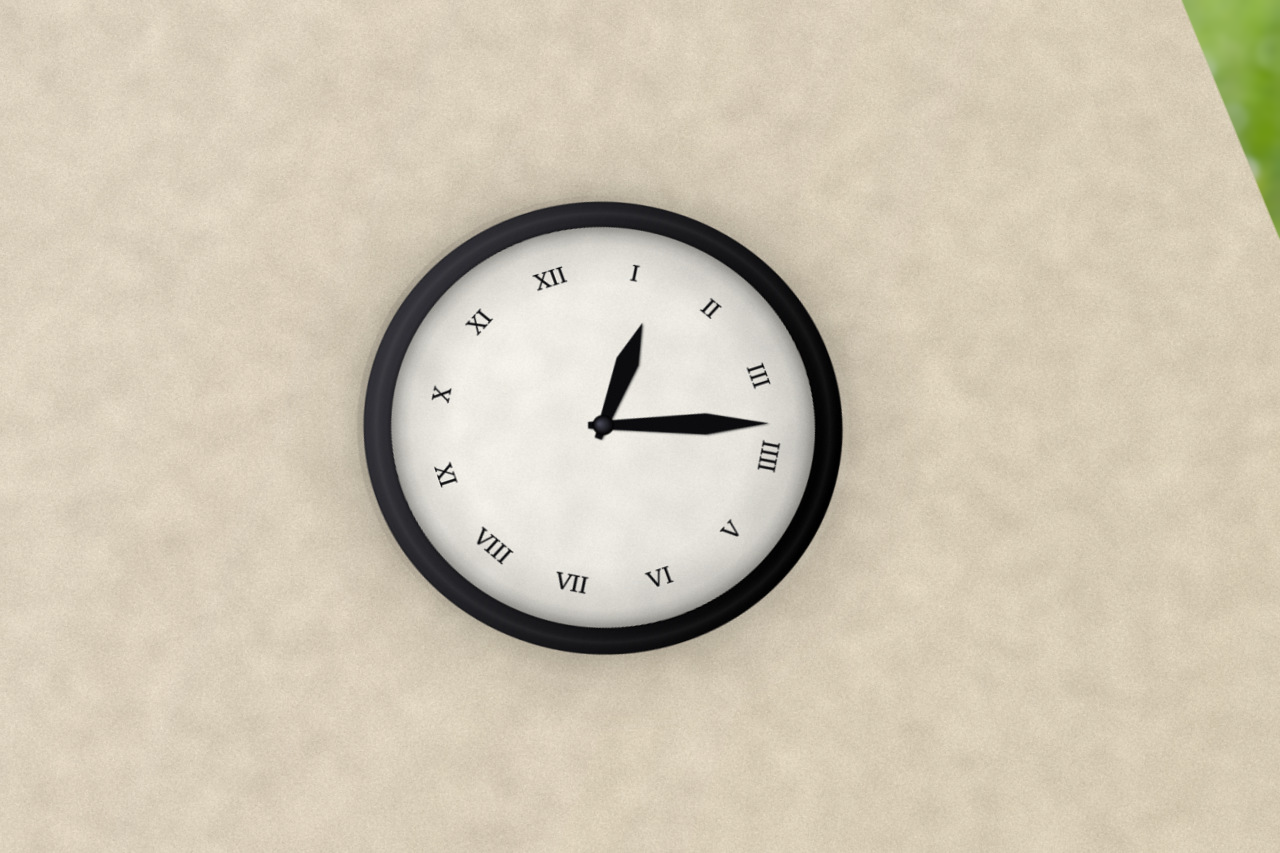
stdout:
{"hour": 1, "minute": 18}
